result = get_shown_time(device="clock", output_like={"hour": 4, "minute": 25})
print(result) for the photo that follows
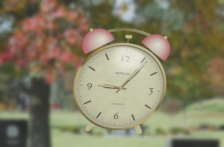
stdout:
{"hour": 9, "minute": 6}
